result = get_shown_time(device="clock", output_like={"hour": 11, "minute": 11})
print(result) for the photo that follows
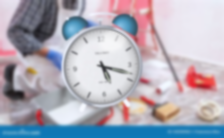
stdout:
{"hour": 5, "minute": 18}
